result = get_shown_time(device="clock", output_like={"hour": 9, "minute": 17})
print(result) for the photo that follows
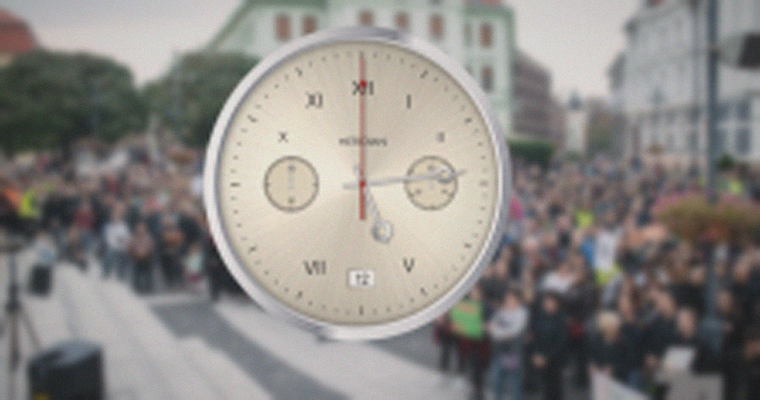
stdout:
{"hour": 5, "minute": 14}
